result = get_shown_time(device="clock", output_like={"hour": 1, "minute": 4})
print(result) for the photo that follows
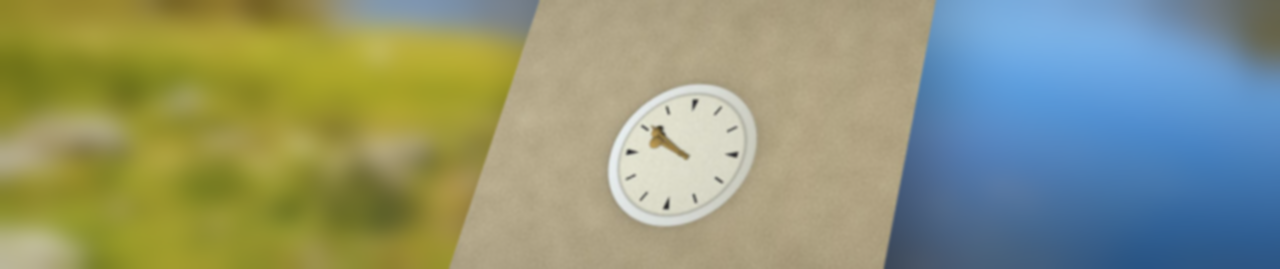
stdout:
{"hour": 9, "minute": 51}
